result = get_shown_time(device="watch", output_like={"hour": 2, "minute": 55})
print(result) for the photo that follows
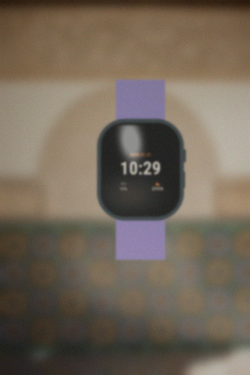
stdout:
{"hour": 10, "minute": 29}
